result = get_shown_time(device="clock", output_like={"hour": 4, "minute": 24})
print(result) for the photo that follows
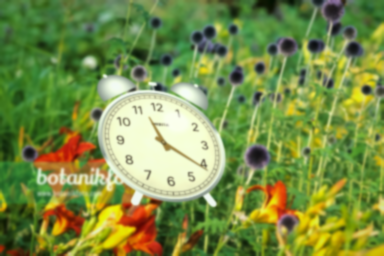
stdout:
{"hour": 11, "minute": 21}
